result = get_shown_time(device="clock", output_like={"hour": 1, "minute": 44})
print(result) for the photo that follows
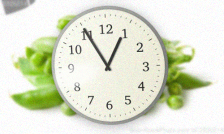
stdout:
{"hour": 12, "minute": 55}
